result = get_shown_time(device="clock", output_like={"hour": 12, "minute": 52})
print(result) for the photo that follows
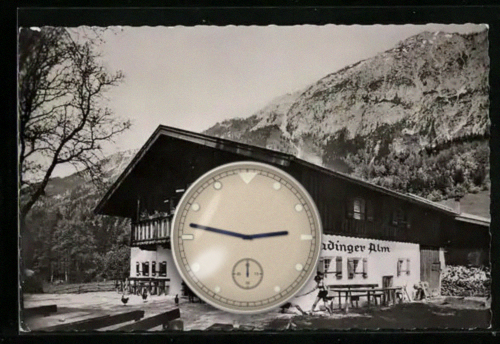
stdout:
{"hour": 2, "minute": 47}
